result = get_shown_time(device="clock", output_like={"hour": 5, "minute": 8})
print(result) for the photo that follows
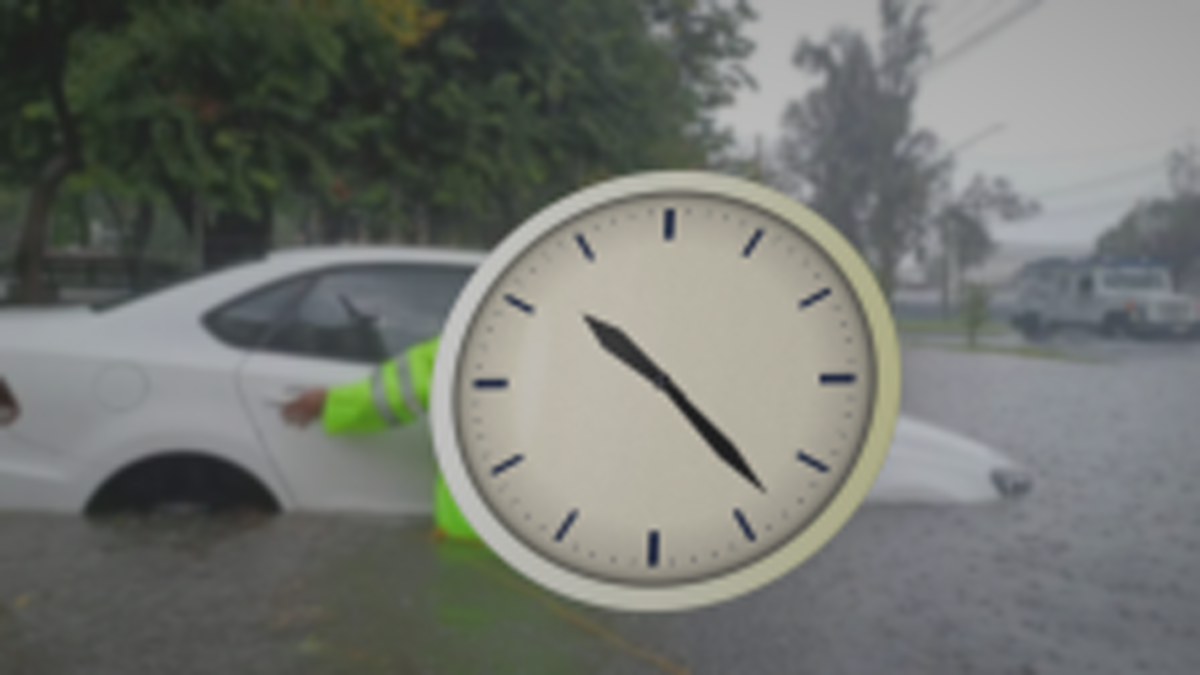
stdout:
{"hour": 10, "minute": 23}
